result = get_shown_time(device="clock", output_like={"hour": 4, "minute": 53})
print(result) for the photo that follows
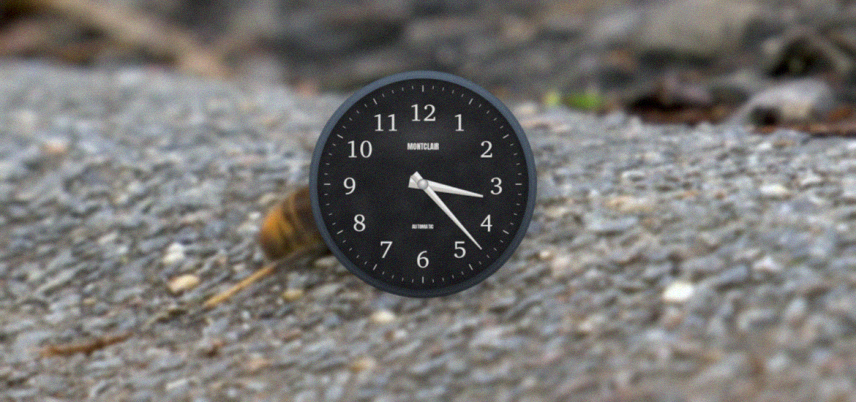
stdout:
{"hour": 3, "minute": 23}
